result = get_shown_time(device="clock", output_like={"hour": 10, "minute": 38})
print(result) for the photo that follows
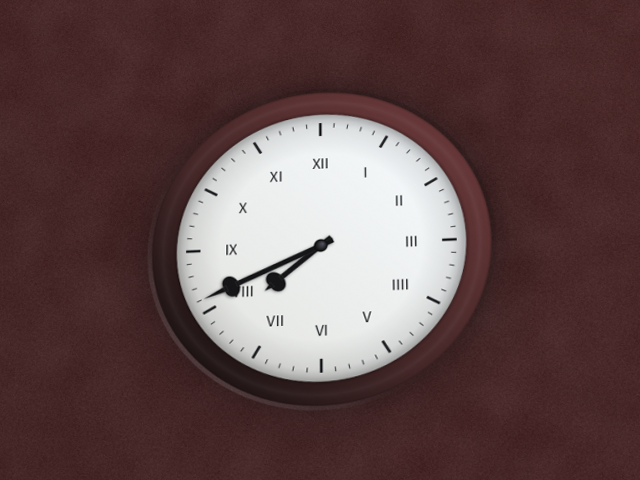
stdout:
{"hour": 7, "minute": 41}
